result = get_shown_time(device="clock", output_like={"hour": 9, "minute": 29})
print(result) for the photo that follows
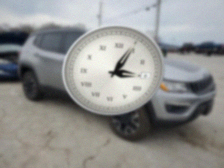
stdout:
{"hour": 3, "minute": 4}
